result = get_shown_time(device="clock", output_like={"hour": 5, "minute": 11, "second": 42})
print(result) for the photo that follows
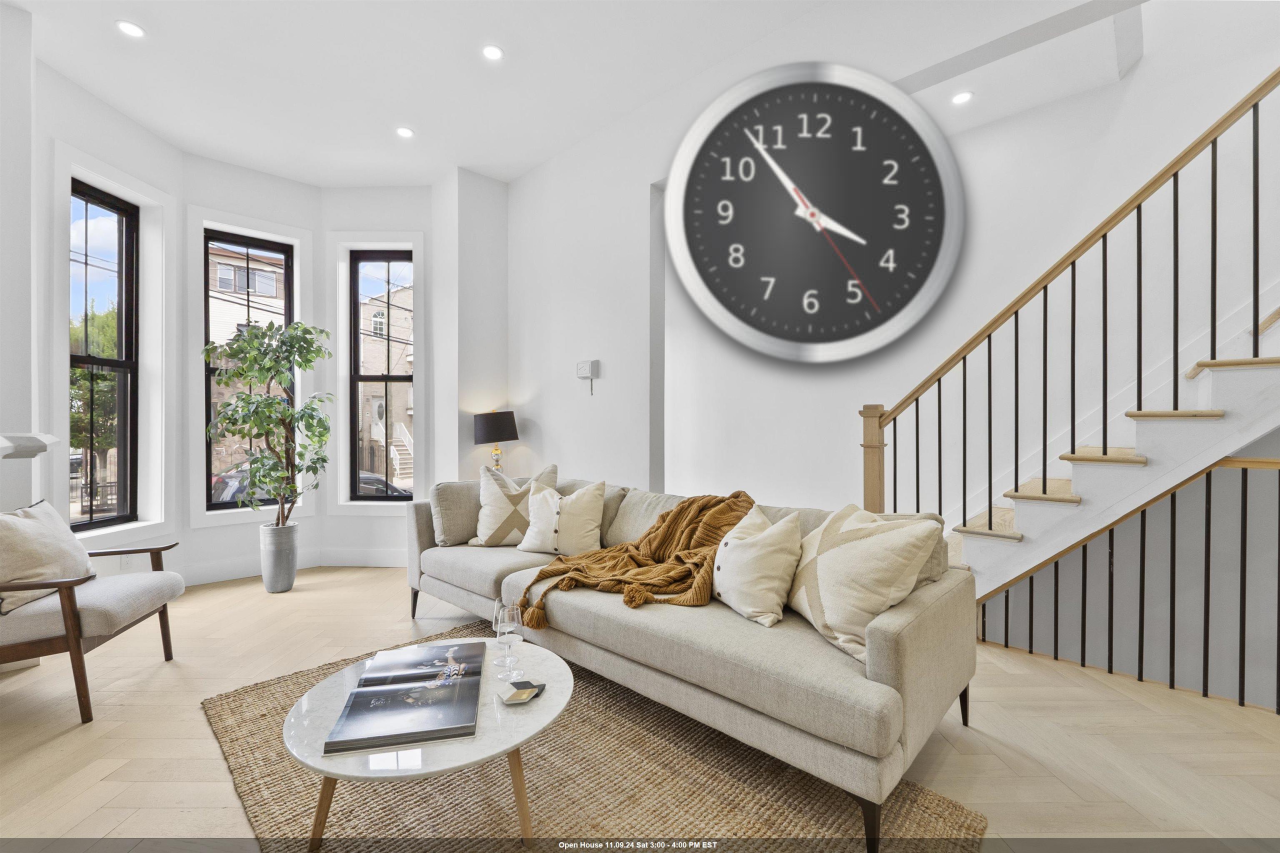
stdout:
{"hour": 3, "minute": 53, "second": 24}
